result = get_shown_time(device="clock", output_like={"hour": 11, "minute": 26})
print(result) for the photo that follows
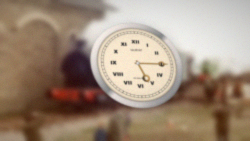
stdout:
{"hour": 5, "minute": 15}
